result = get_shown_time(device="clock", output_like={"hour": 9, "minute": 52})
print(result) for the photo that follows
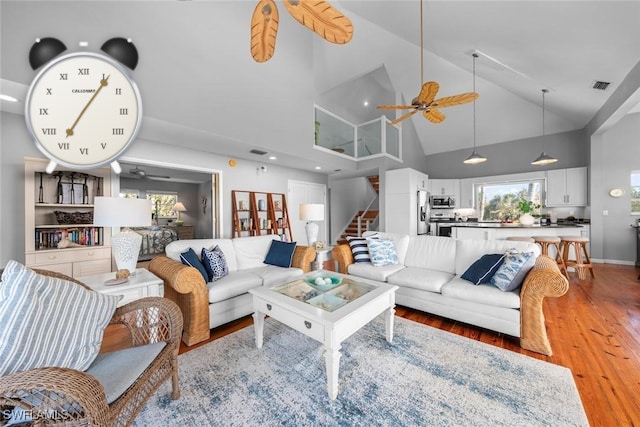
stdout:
{"hour": 7, "minute": 6}
